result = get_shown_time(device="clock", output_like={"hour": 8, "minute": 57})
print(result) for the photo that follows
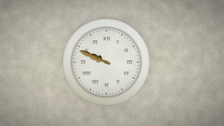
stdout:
{"hour": 9, "minute": 49}
